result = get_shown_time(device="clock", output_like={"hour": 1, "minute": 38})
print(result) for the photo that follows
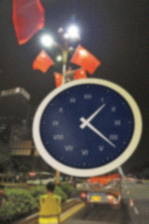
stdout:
{"hour": 1, "minute": 22}
